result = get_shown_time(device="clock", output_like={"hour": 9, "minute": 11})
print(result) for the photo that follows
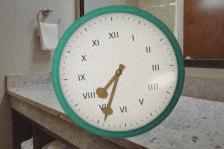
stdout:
{"hour": 7, "minute": 34}
